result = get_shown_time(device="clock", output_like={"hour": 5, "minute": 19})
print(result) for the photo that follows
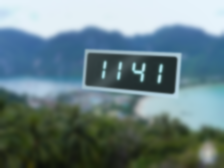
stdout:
{"hour": 11, "minute": 41}
